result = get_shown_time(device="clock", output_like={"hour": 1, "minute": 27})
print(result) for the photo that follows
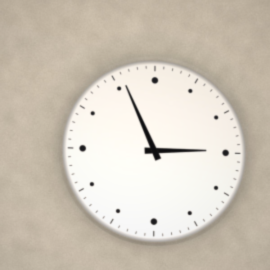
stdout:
{"hour": 2, "minute": 56}
